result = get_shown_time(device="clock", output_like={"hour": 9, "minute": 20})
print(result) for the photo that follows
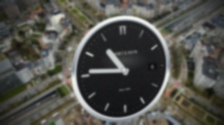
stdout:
{"hour": 10, "minute": 46}
